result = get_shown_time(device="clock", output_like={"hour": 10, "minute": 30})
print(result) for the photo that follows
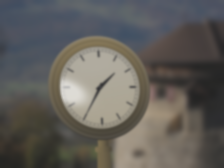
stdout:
{"hour": 1, "minute": 35}
